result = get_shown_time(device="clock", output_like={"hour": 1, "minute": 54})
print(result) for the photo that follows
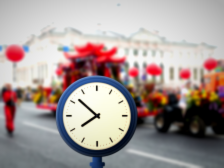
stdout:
{"hour": 7, "minute": 52}
